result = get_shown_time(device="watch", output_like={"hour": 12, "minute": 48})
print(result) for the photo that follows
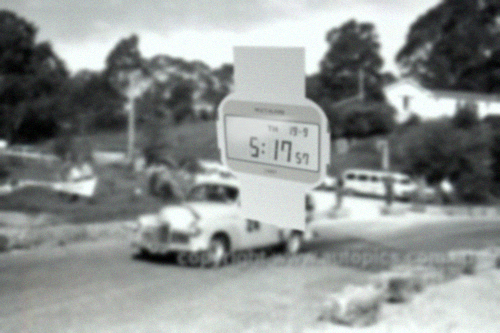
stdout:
{"hour": 5, "minute": 17}
